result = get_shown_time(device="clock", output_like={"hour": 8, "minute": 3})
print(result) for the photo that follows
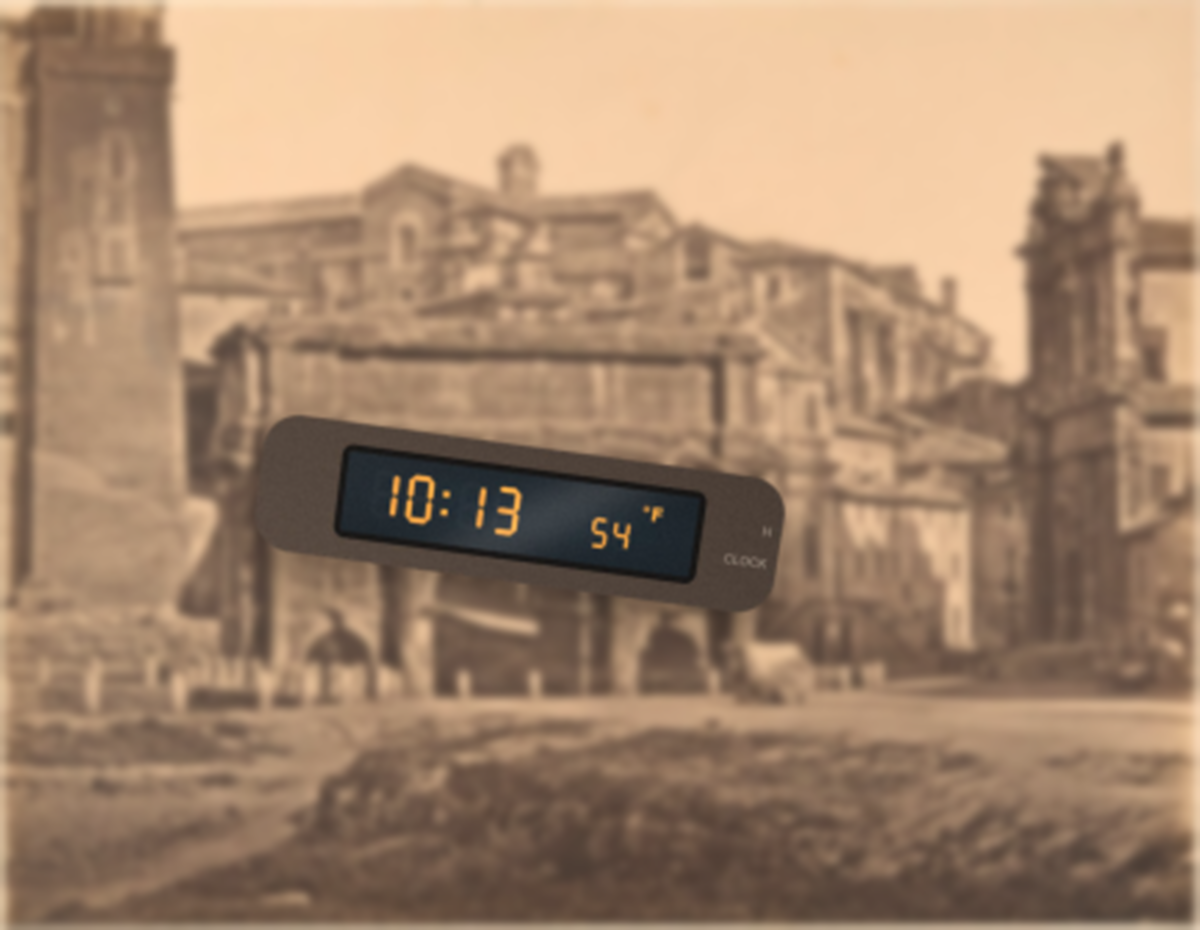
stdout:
{"hour": 10, "minute": 13}
